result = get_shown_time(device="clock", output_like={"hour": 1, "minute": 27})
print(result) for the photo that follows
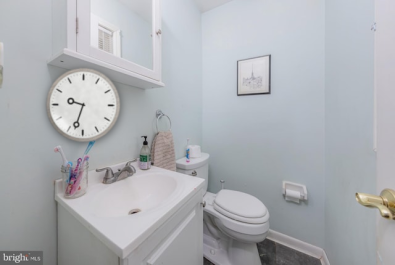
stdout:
{"hour": 9, "minute": 33}
